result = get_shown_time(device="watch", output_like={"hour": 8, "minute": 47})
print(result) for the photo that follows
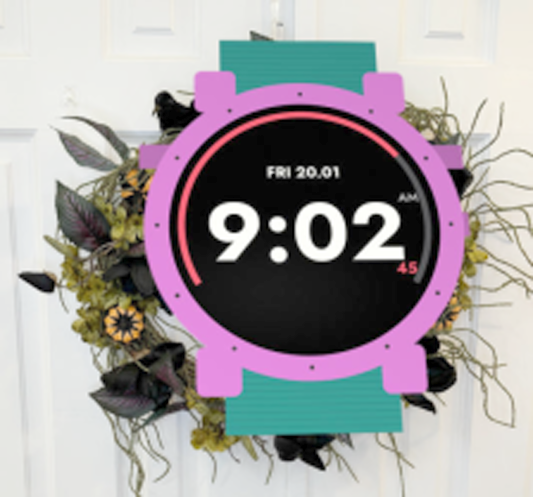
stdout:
{"hour": 9, "minute": 2}
